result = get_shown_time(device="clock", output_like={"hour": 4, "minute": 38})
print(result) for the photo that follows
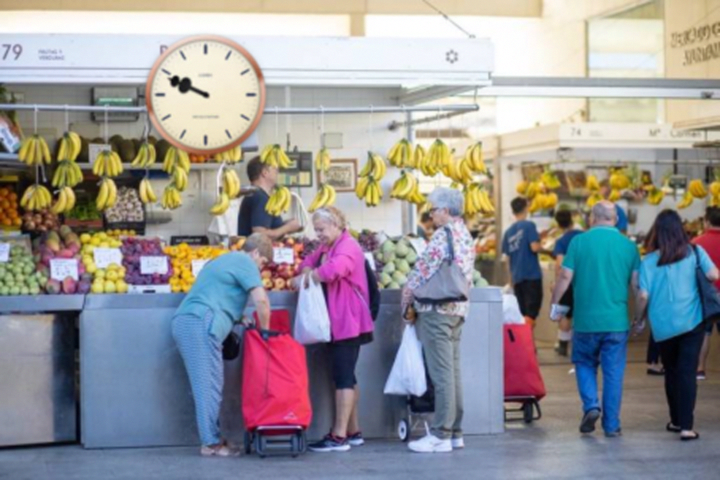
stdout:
{"hour": 9, "minute": 49}
